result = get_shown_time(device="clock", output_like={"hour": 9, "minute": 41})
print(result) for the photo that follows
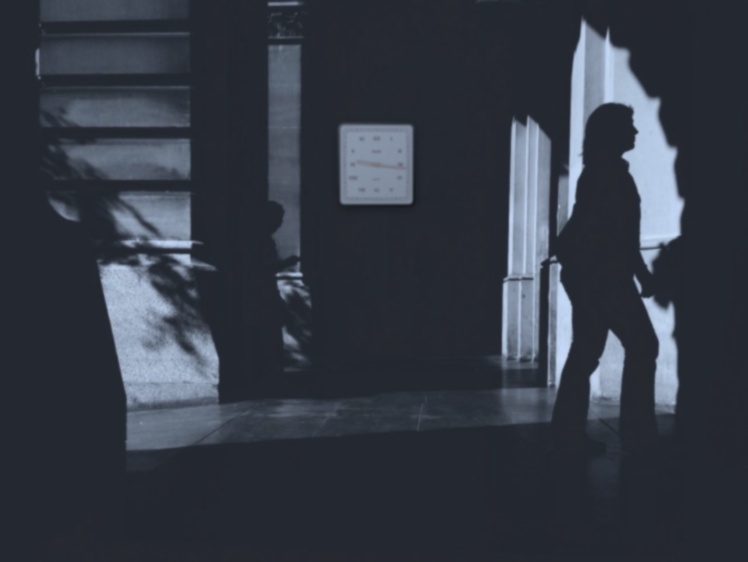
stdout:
{"hour": 9, "minute": 16}
